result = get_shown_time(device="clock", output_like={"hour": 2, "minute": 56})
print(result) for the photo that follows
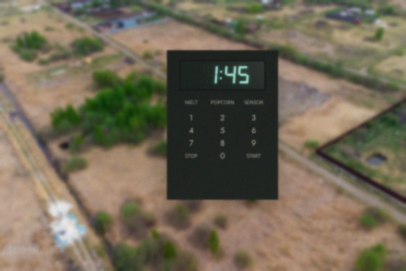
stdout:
{"hour": 1, "minute": 45}
